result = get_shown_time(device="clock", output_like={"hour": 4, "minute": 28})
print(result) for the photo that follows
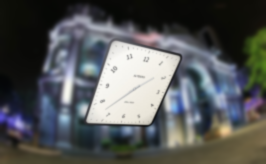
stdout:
{"hour": 1, "minute": 37}
